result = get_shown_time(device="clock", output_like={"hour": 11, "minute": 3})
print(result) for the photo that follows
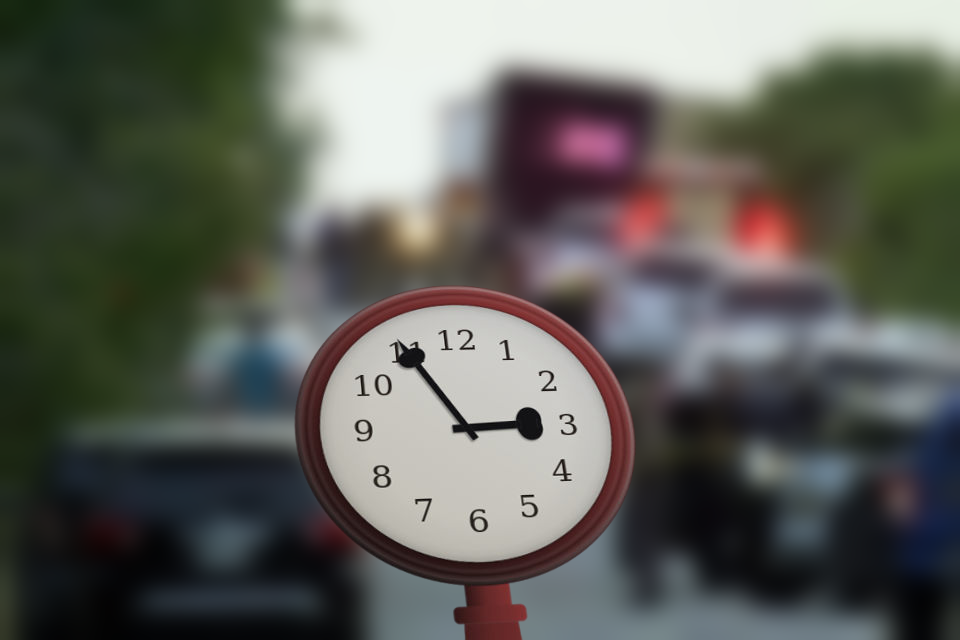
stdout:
{"hour": 2, "minute": 55}
